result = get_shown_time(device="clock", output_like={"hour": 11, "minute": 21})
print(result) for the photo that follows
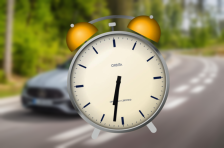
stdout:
{"hour": 6, "minute": 32}
